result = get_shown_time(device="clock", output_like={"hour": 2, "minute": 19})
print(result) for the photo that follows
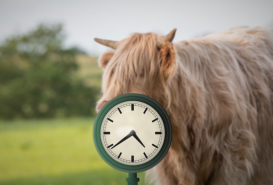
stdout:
{"hour": 4, "minute": 39}
